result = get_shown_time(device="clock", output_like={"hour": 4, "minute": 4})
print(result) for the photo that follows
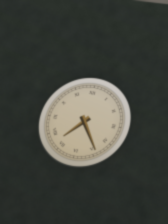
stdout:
{"hour": 7, "minute": 24}
